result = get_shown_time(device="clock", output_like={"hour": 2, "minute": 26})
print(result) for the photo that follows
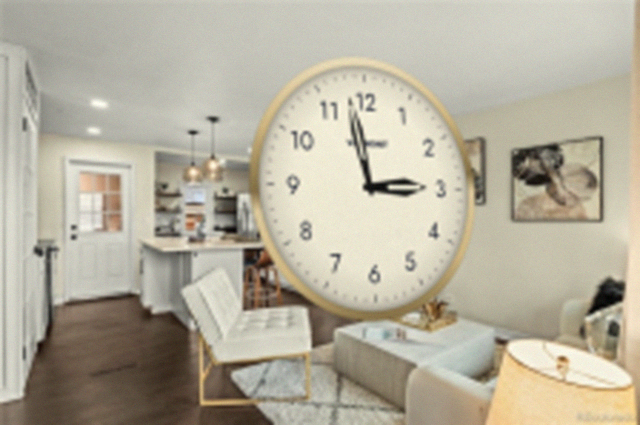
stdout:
{"hour": 2, "minute": 58}
